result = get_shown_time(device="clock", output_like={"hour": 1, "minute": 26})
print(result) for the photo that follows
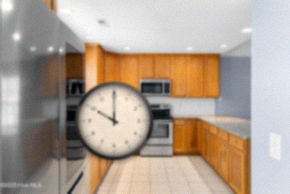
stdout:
{"hour": 10, "minute": 0}
